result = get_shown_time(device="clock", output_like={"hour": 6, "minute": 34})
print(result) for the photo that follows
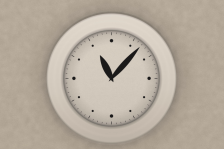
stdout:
{"hour": 11, "minute": 7}
